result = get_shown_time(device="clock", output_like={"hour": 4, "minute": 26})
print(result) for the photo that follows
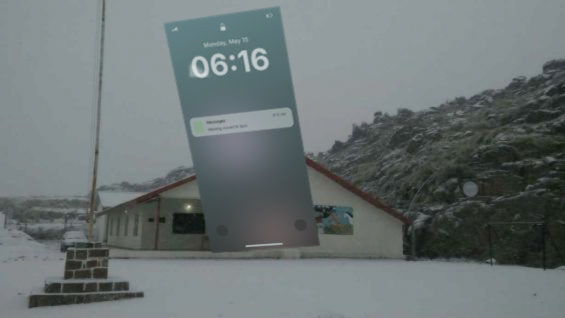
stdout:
{"hour": 6, "minute": 16}
